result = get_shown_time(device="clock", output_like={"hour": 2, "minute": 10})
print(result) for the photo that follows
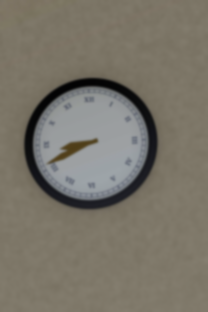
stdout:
{"hour": 8, "minute": 41}
